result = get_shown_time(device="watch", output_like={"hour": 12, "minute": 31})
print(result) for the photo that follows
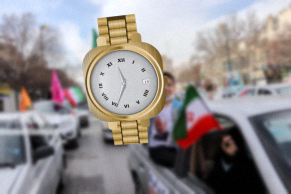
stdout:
{"hour": 11, "minute": 34}
